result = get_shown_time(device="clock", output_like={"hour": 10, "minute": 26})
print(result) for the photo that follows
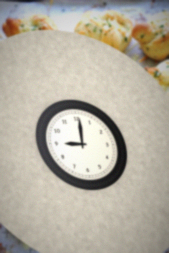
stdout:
{"hour": 9, "minute": 1}
